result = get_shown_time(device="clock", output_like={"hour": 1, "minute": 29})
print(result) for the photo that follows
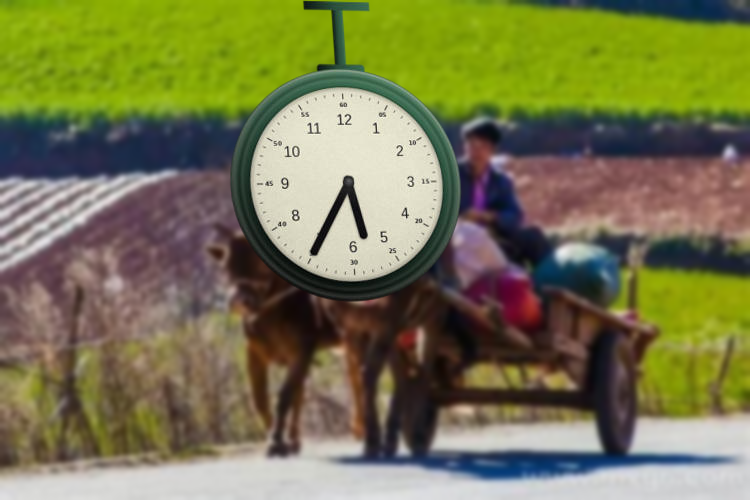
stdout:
{"hour": 5, "minute": 35}
